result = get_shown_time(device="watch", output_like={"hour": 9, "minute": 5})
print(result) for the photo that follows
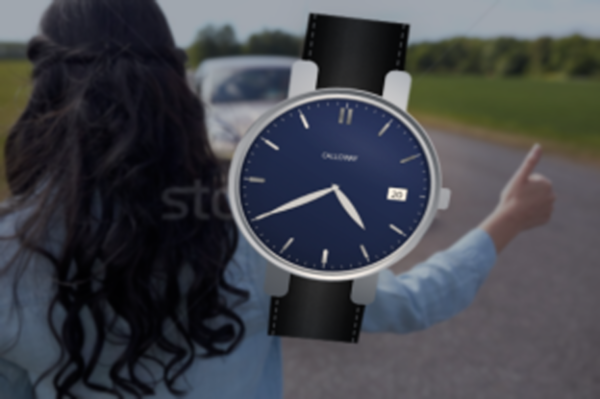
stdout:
{"hour": 4, "minute": 40}
